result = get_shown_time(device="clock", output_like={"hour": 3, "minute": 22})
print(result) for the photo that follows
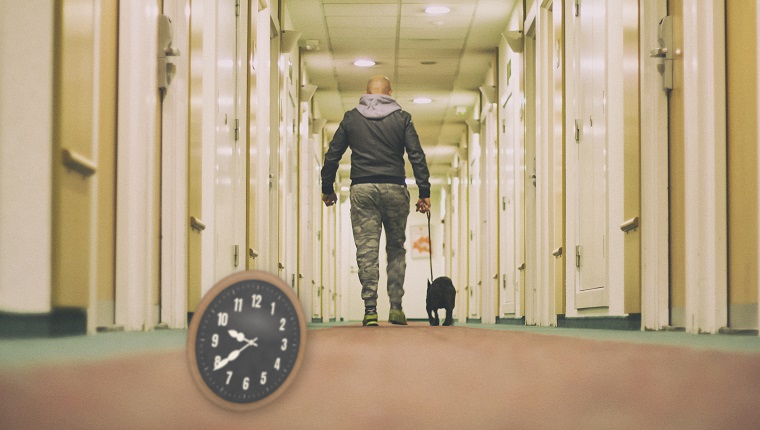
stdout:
{"hour": 9, "minute": 39}
